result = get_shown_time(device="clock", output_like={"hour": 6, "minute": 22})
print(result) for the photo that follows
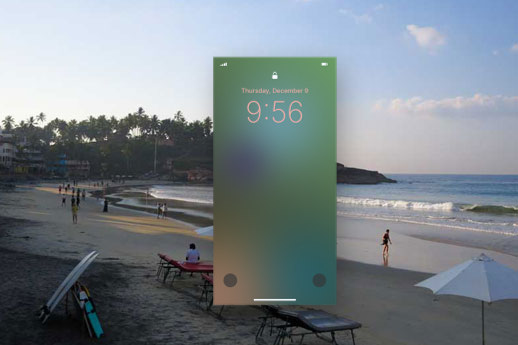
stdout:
{"hour": 9, "minute": 56}
